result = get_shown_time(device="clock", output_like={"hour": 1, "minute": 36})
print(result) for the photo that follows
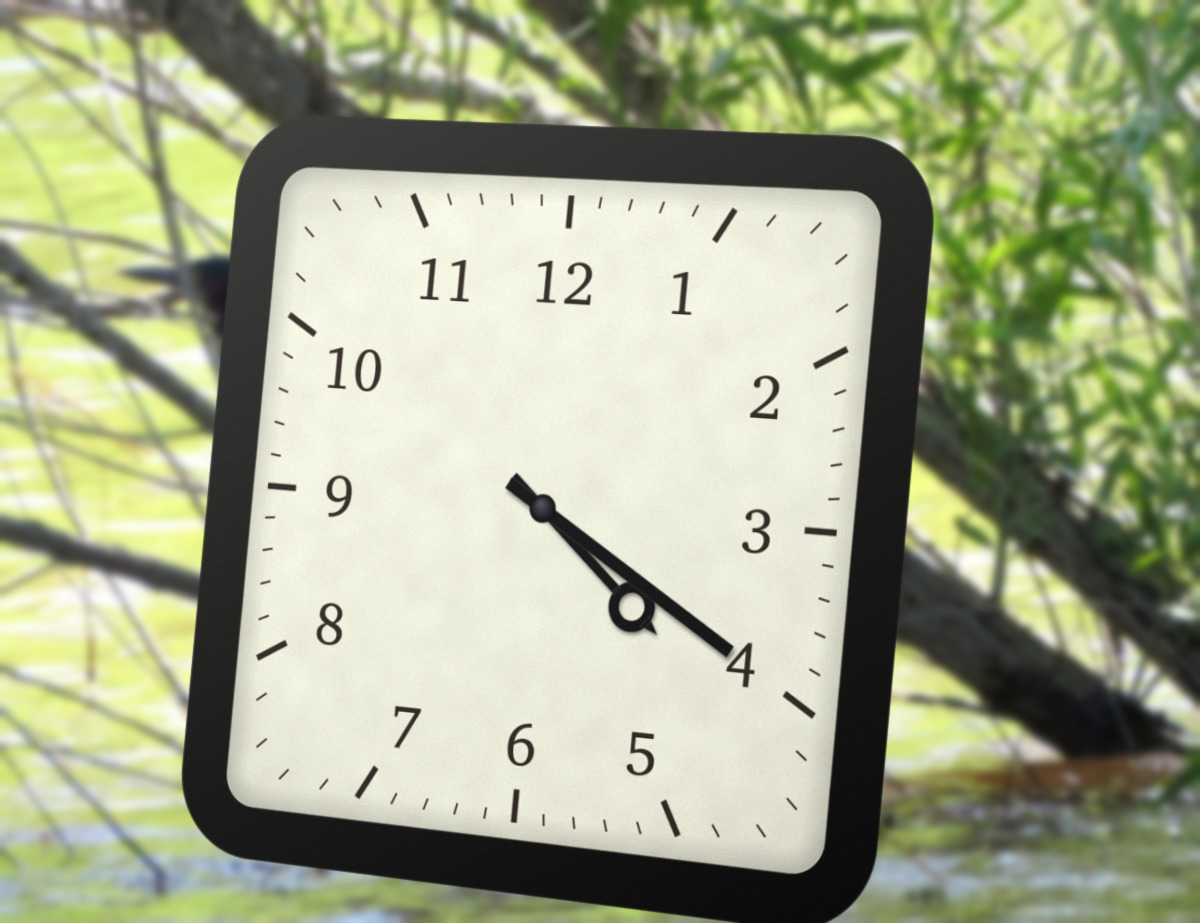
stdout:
{"hour": 4, "minute": 20}
